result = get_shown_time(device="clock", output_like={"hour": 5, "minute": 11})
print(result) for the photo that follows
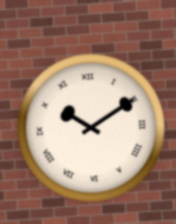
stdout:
{"hour": 10, "minute": 10}
